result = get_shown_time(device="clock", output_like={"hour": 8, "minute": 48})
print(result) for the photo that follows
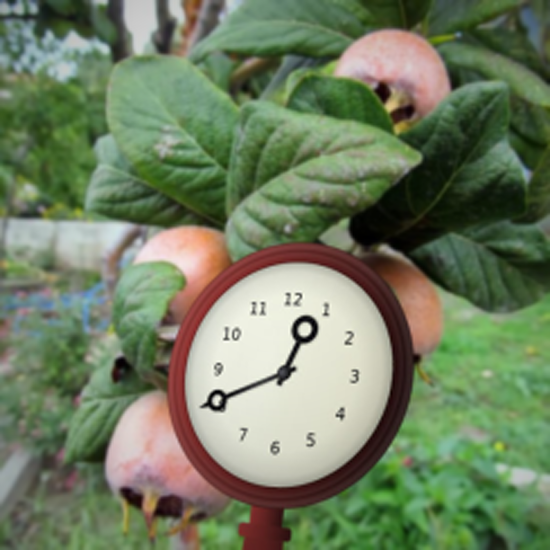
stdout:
{"hour": 12, "minute": 41}
